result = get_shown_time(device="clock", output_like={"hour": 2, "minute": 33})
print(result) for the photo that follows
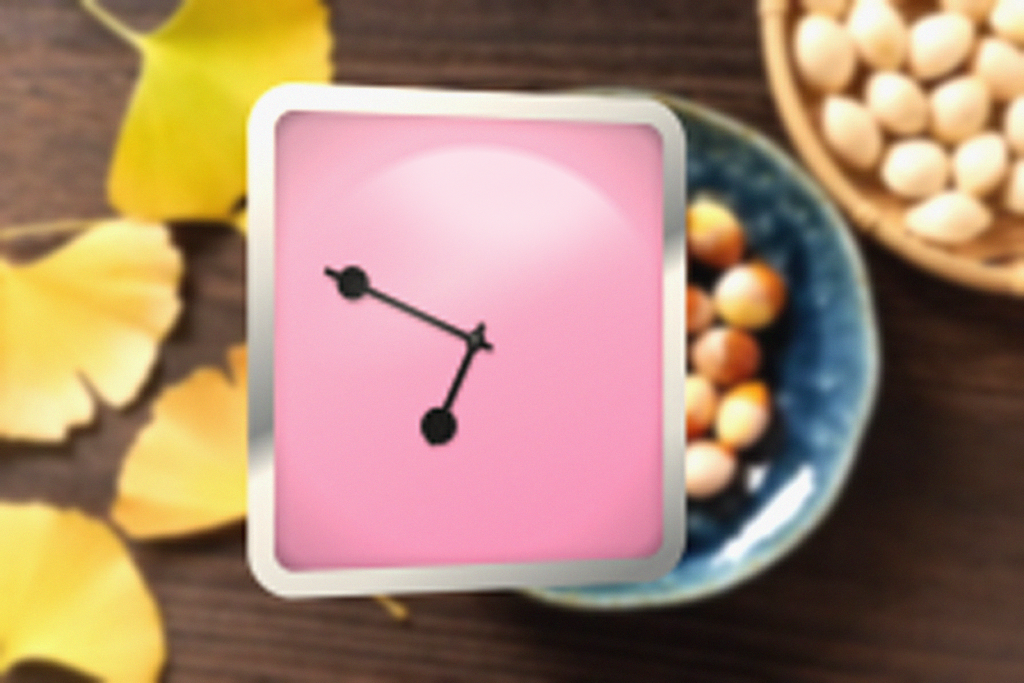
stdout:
{"hour": 6, "minute": 49}
